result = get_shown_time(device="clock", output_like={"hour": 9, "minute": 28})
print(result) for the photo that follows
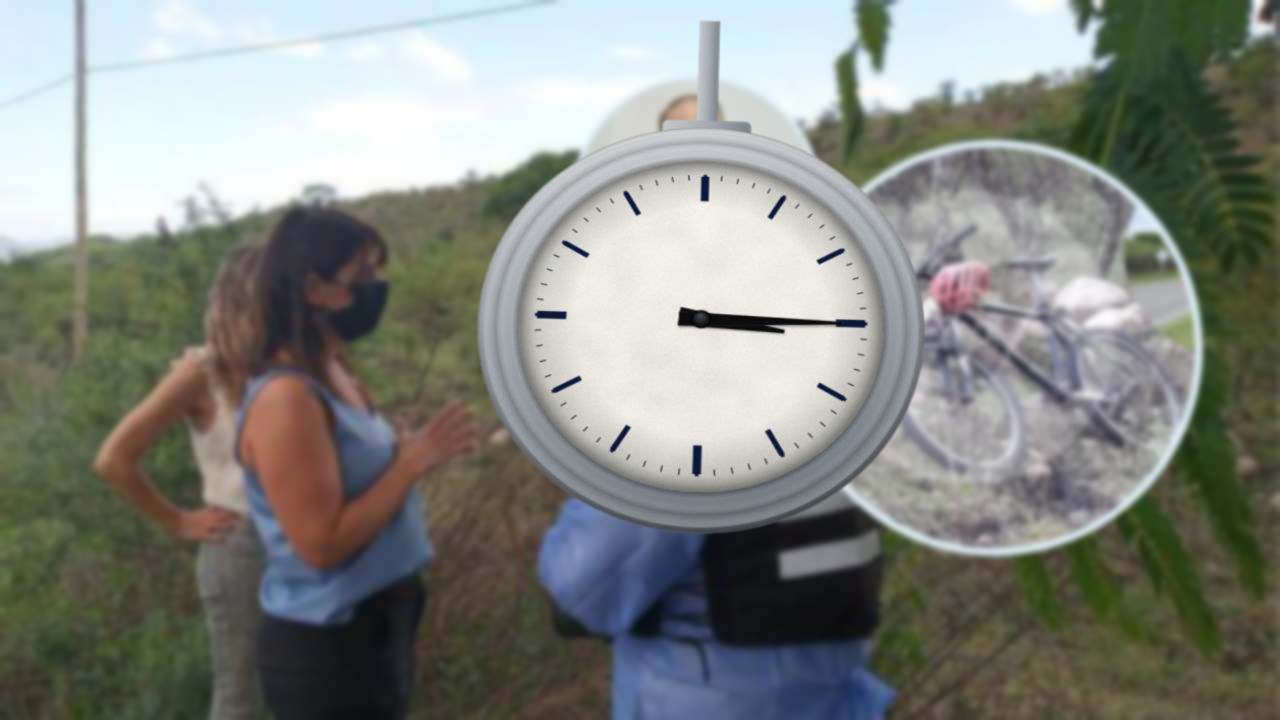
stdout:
{"hour": 3, "minute": 15}
